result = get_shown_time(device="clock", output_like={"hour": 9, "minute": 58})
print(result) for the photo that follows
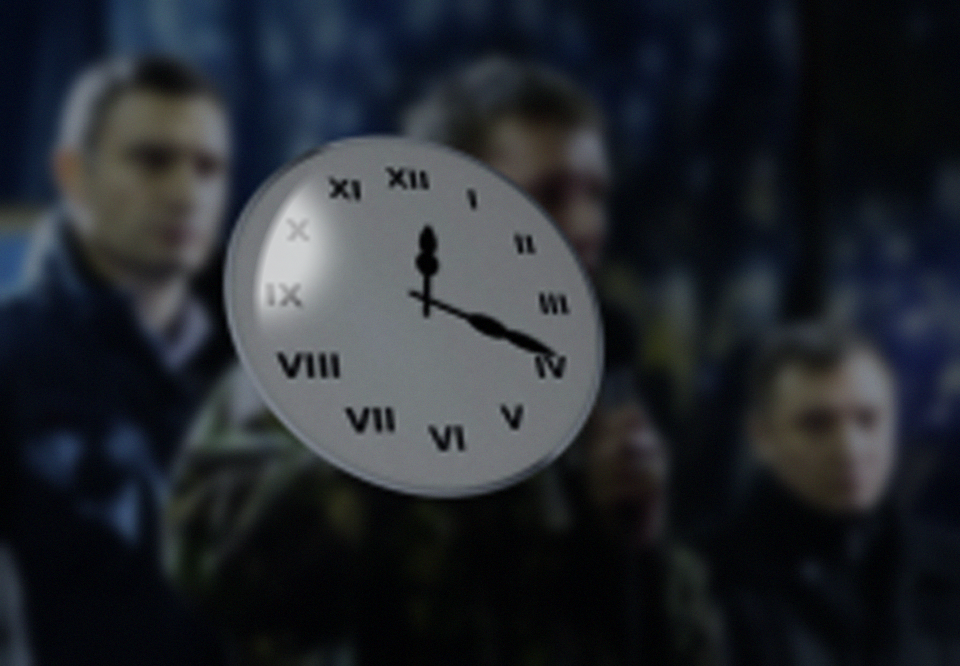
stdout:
{"hour": 12, "minute": 19}
